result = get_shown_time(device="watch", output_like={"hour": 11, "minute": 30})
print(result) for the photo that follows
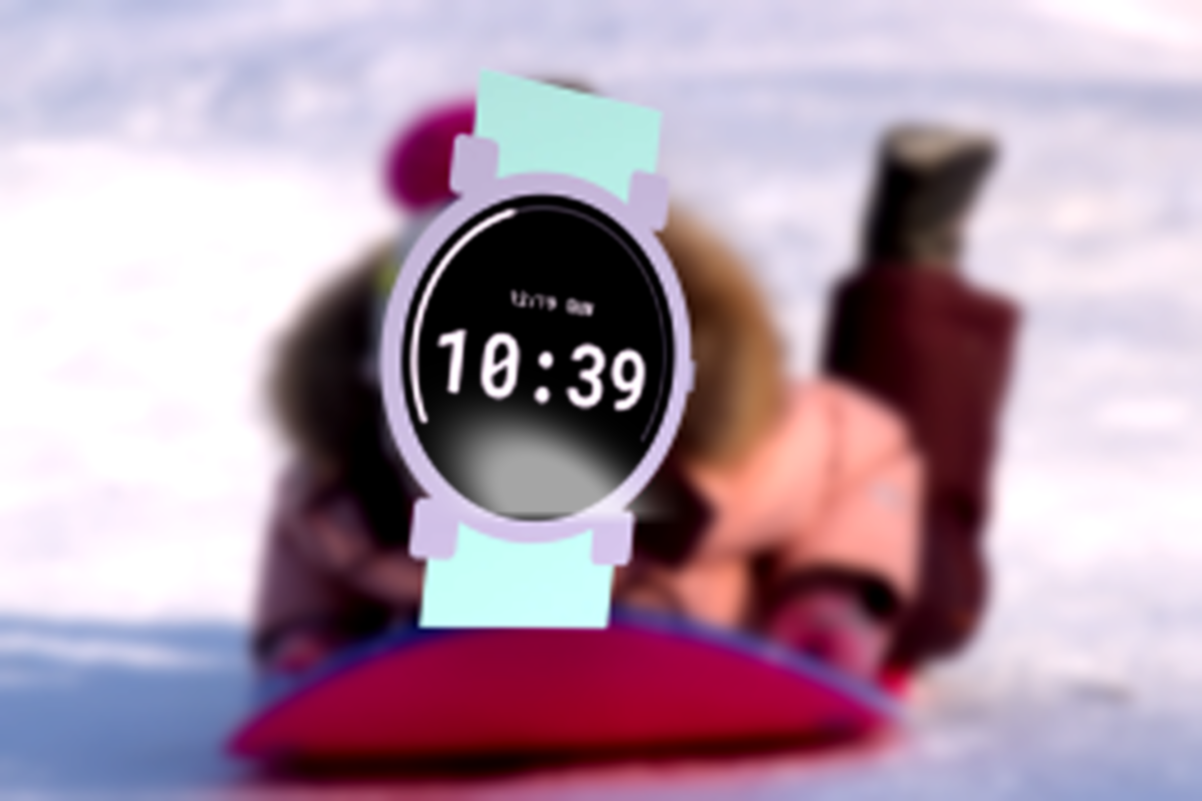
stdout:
{"hour": 10, "minute": 39}
